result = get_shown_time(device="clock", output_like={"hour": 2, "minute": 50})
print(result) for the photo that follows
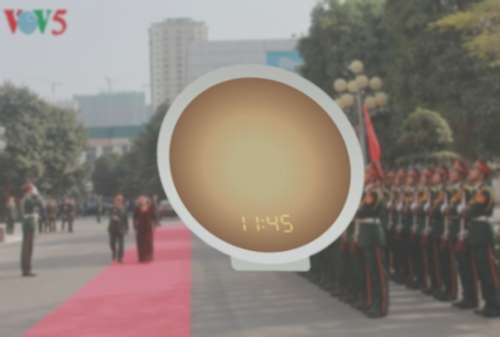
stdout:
{"hour": 11, "minute": 45}
